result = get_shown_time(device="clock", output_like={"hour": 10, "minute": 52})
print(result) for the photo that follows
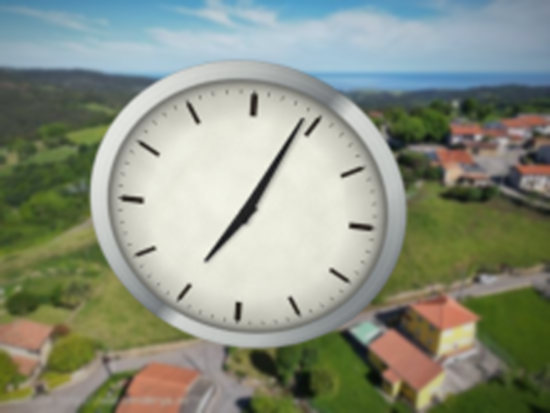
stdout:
{"hour": 7, "minute": 4}
